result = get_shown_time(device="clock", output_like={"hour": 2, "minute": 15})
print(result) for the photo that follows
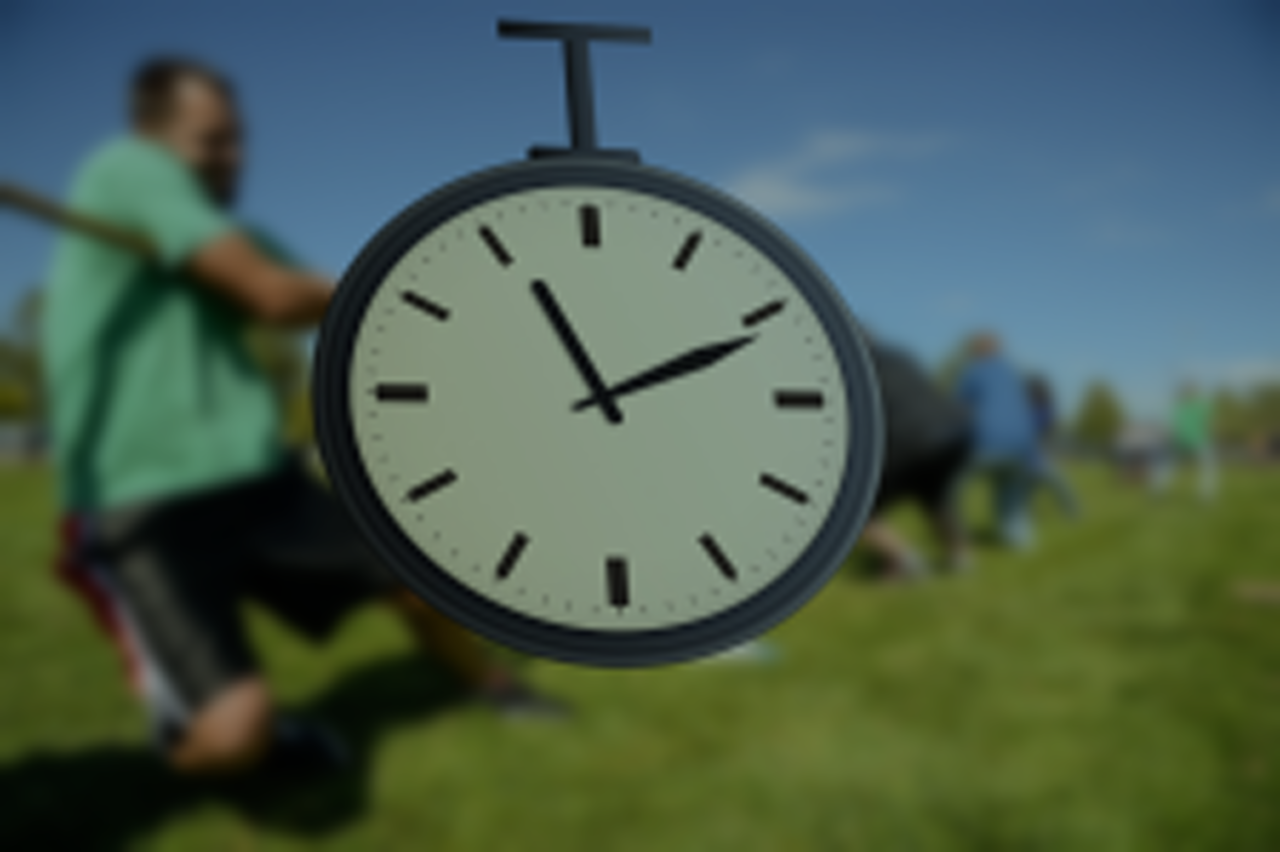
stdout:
{"hour": 11, "minute": 11}
